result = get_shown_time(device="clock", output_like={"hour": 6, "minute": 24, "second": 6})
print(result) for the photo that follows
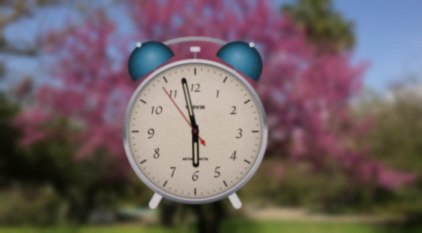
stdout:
{"hour": 5, "minute": 57, "second": 54}
